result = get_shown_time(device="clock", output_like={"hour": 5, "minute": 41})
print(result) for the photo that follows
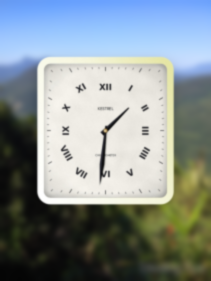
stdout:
{"hour": 1, "minute": 31}
